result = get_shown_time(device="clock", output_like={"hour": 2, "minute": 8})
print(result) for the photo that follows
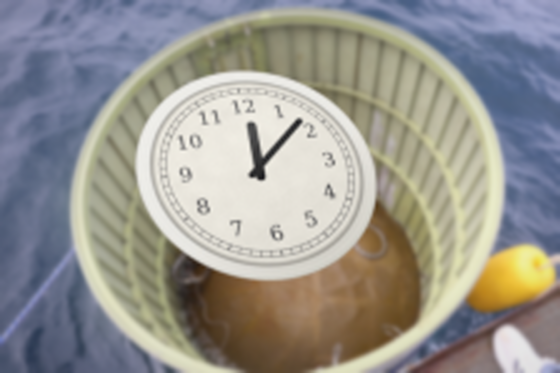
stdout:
{"hour": 12, "minute": 8}
